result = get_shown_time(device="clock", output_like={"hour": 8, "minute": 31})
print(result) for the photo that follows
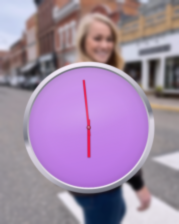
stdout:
{"hour": 5, "minute": 59}
